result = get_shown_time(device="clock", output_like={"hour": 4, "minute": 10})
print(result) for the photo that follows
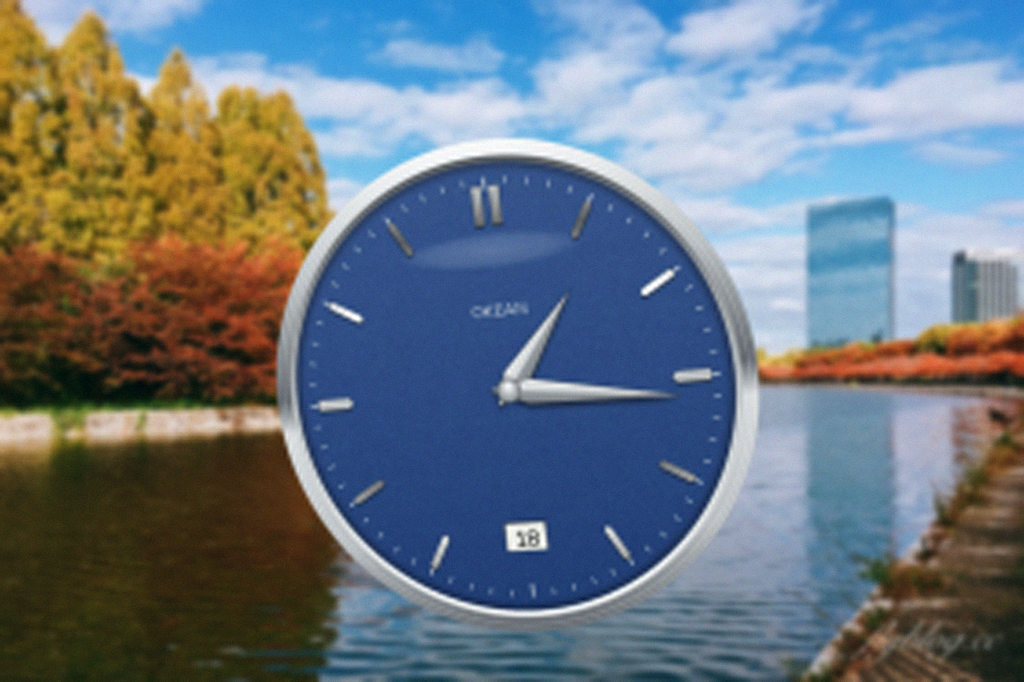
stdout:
{"hour": 1, "minute": 16}
